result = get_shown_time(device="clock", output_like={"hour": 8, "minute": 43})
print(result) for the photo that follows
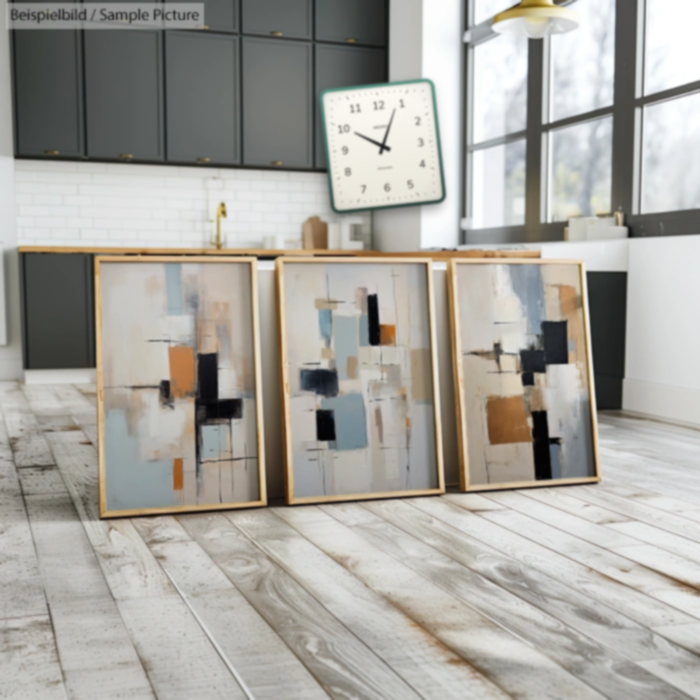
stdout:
{"hour": 10, "minute": 4}
